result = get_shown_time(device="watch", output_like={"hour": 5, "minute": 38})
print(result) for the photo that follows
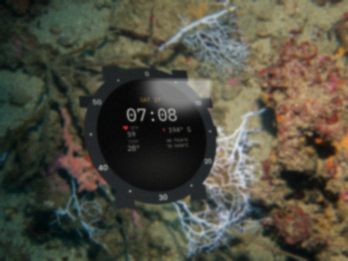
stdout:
{"hour": 7, "minute": 8}
